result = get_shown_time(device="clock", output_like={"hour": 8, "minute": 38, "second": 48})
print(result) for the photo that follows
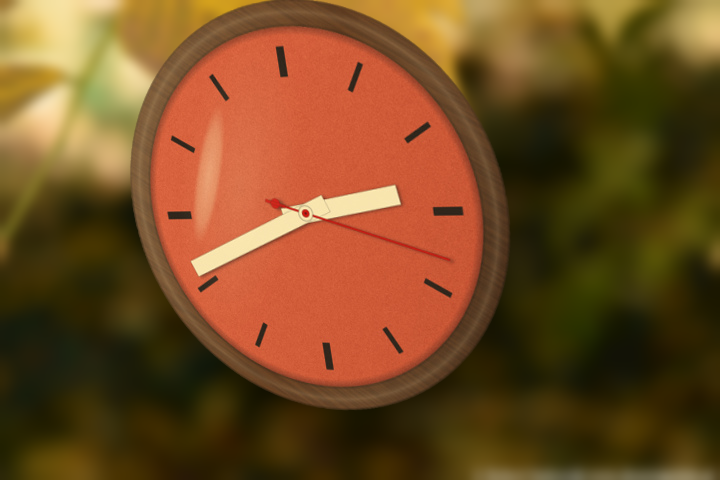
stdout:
{"hour": 2, "minute": 41, "second": 18}
